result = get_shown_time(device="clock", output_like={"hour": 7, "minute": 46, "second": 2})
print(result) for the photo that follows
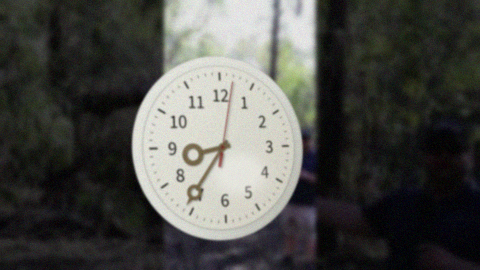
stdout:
{"hour": 8, "minute": 36, "second": 2}
